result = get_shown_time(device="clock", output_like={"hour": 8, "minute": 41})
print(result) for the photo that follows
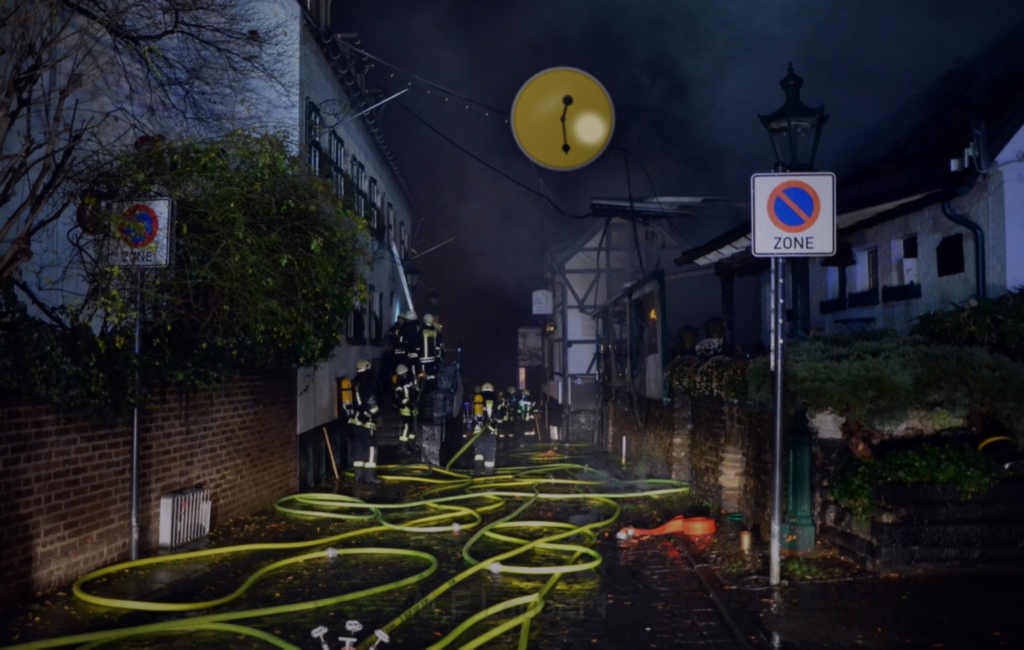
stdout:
{"hour": 12, "minute": 29}
